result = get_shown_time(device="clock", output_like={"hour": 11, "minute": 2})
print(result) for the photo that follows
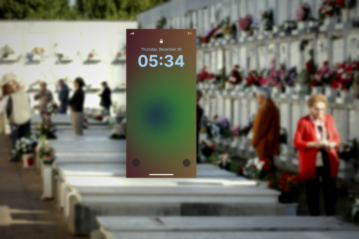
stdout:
{"hour": 5, "minute": 34}
